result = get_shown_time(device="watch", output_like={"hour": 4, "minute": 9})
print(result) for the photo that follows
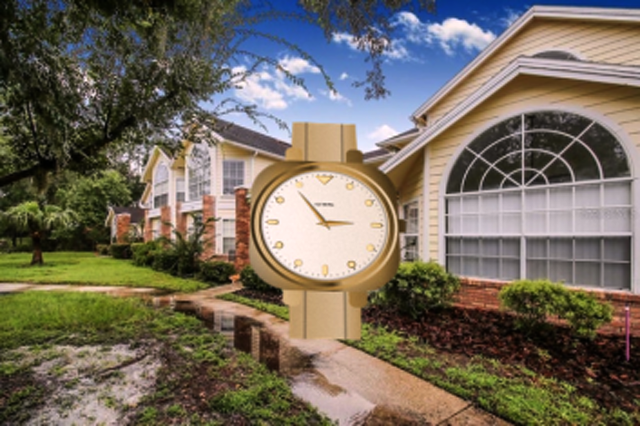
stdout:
{"hour": 2, "minute": 54}
